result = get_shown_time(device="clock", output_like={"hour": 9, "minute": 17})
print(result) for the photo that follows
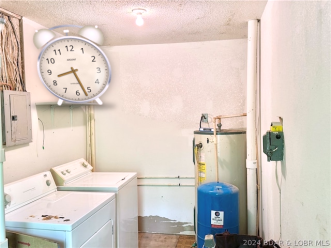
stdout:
{"hour": 8, "minute": 27}
